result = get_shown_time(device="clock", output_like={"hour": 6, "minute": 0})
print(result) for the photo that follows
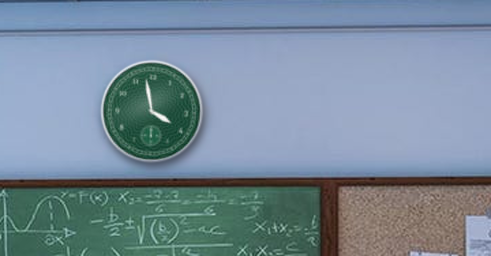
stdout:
{"hour": 3, "minute": 58}
